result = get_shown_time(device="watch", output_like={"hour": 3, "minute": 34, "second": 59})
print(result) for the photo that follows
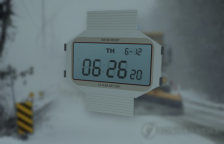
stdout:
{"hour": 6, "minute": 26, "second": 20}
